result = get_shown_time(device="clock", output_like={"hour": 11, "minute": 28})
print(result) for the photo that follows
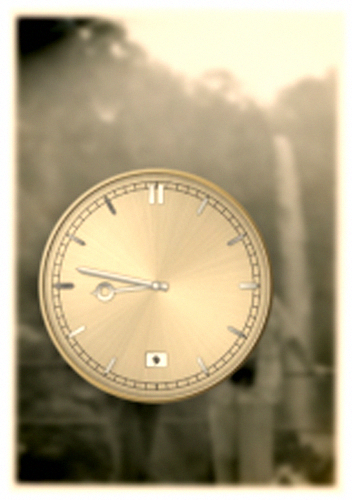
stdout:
{"hour": 8, "minute": 47}
